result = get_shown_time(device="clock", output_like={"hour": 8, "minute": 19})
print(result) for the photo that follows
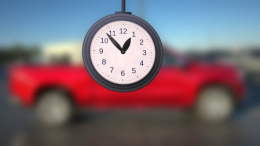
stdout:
{"hour": 12, "minute": 53}
